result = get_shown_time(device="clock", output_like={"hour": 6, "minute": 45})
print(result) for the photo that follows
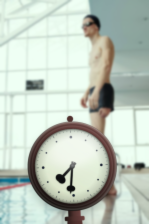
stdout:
{"hour": 7, "minute": 31}
